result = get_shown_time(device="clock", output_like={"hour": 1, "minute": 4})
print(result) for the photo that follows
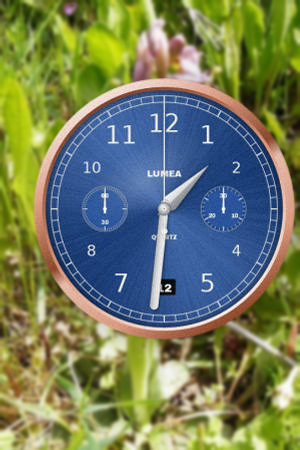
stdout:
{"hour": 1, "minute": 31}
